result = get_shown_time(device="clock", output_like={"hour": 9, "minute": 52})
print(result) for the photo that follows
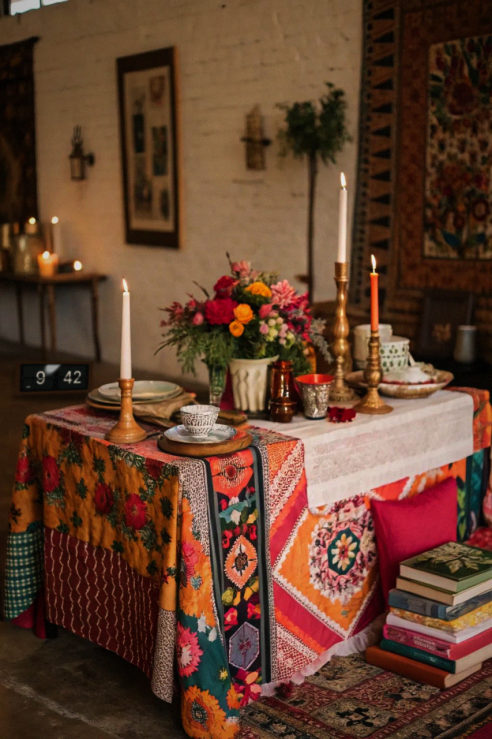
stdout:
{"hour": 9, "minute": 42}
